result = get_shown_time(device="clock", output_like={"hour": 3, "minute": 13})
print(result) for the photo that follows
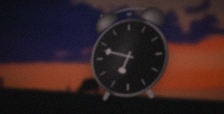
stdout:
{"hour": 6, "minute": 48}
